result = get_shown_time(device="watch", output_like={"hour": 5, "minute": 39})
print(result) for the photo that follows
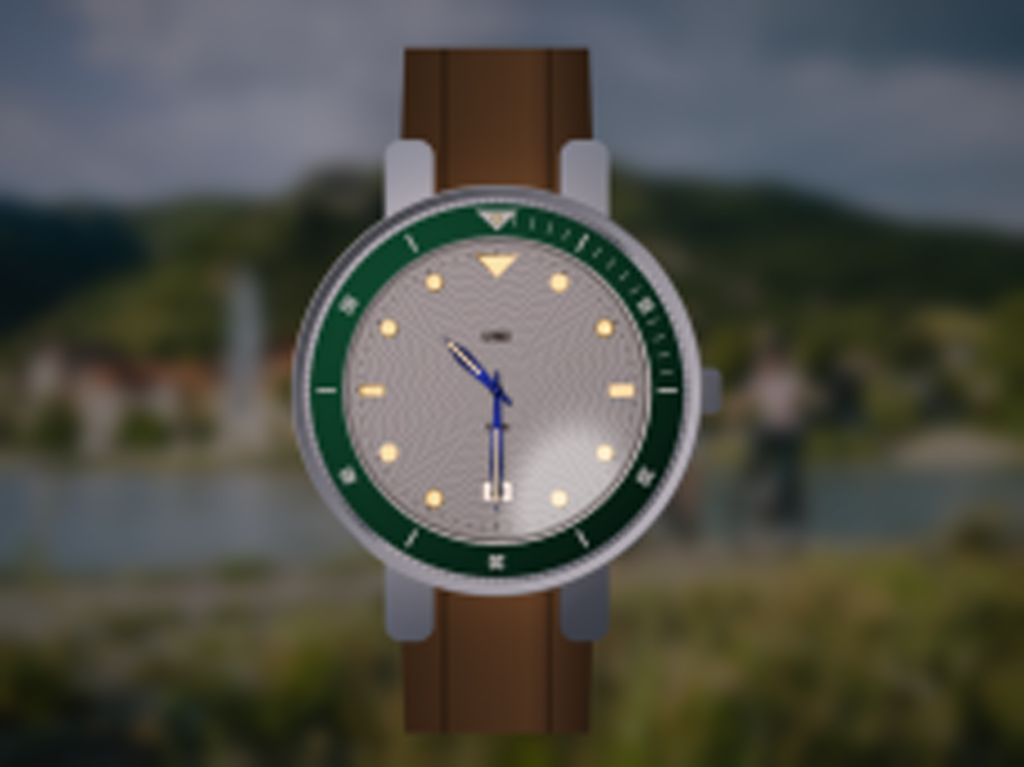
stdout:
{"hour": 10, "minute": 30}
